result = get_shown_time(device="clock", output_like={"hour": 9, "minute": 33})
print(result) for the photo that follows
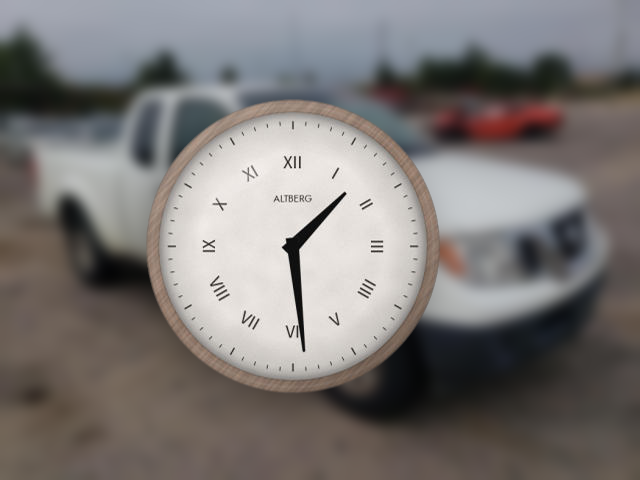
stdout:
{"hour": 1, "minute": 29}
